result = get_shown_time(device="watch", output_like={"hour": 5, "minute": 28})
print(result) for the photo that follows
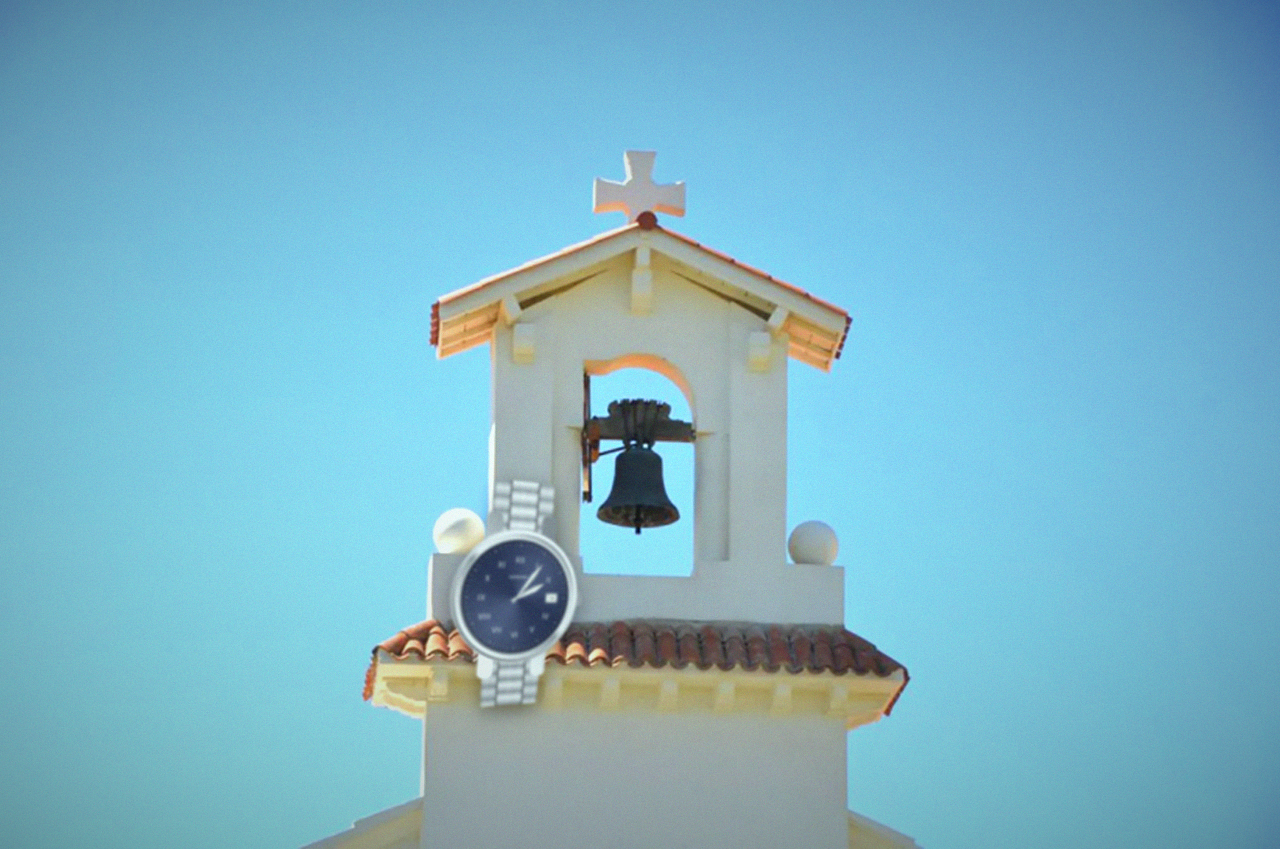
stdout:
{"hour": 2, "minute": 6}
